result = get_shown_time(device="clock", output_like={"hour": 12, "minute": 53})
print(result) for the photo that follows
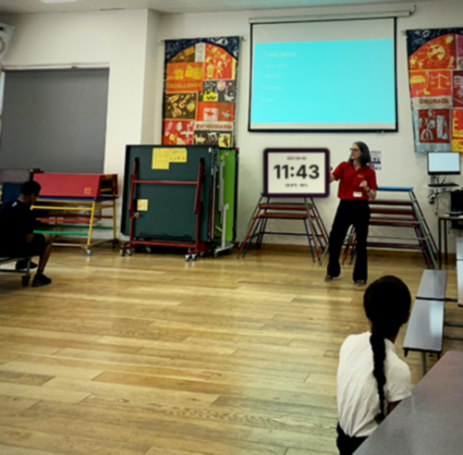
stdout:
{"hour": 11, "minute": 43}
